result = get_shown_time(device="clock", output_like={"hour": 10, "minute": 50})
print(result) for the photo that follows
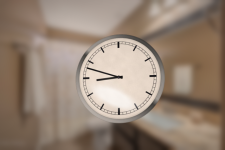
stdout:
{"hour": 8, "minute": 48}
